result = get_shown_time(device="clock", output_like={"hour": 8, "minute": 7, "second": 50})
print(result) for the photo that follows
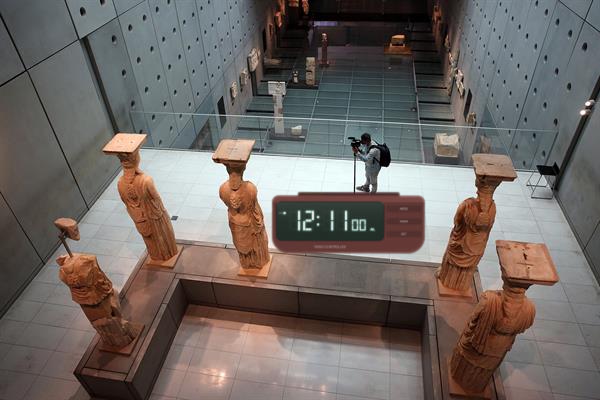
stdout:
{"hour": 12, "minute": 11, "second": 0}
